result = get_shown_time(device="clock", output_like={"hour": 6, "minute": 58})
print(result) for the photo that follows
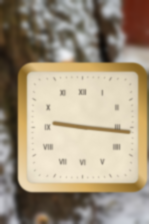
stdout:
{"hour": 9, "minute": 16}
